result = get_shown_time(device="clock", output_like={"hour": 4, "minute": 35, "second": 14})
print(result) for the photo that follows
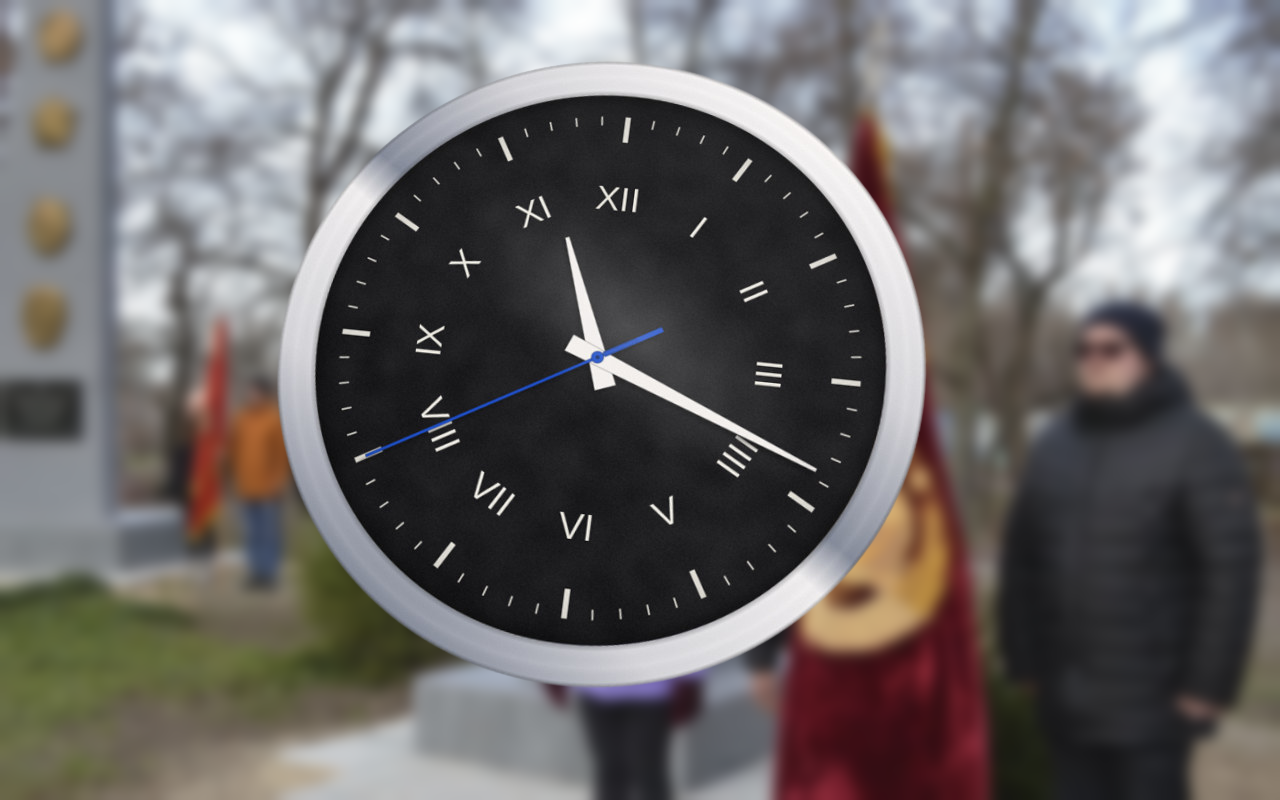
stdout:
{"hour": 11, "minute": 18, "second": 40}
